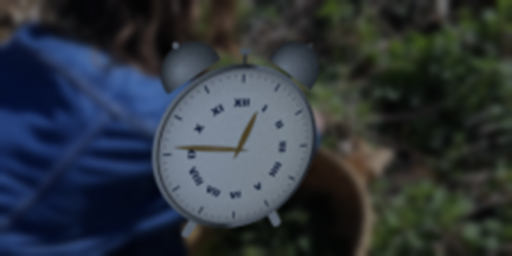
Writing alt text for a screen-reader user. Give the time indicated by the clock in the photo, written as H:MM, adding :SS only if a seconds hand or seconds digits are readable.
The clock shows 12:46
